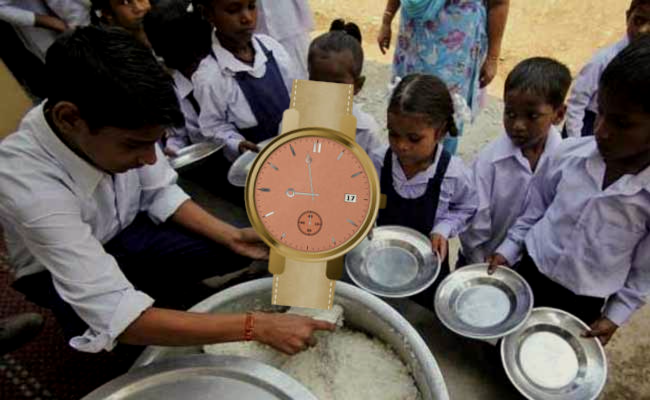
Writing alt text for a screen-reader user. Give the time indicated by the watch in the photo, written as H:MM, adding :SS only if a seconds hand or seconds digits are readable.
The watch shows 8:58
